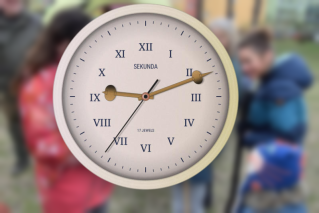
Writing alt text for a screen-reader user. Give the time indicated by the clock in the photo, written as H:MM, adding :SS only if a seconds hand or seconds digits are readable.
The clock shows 9:11:36
